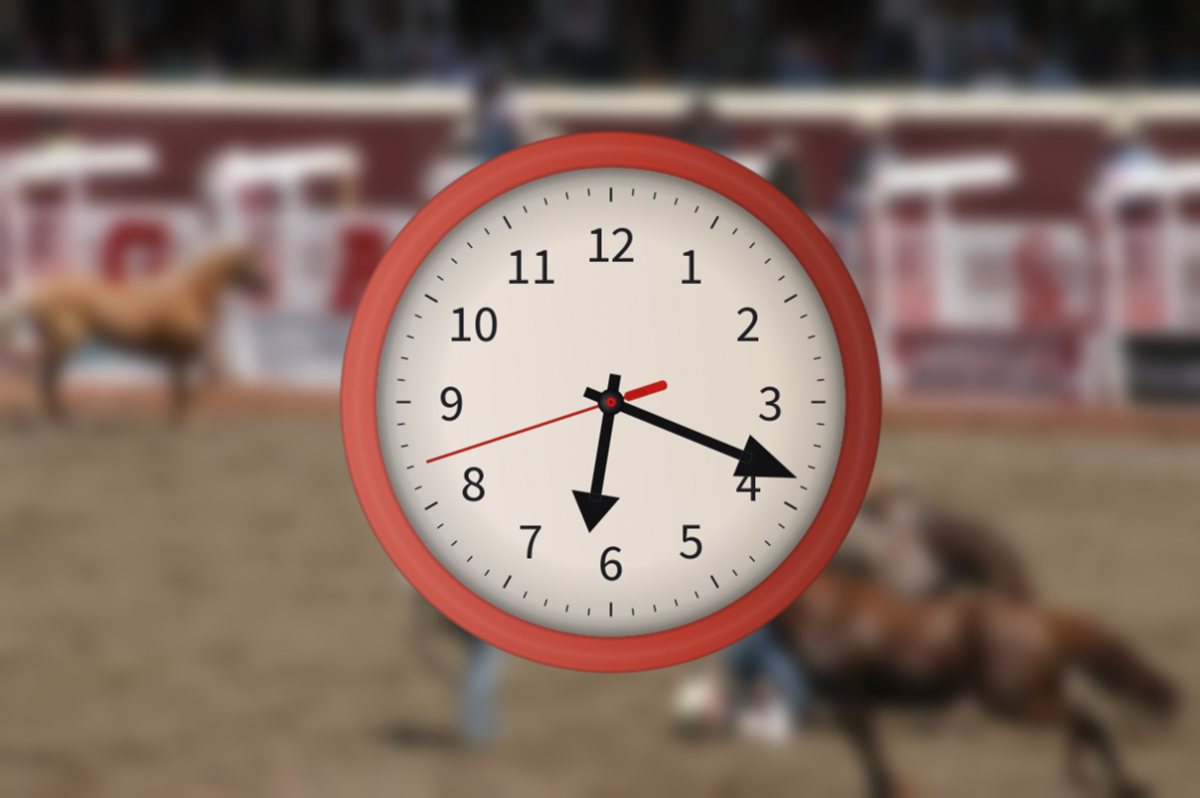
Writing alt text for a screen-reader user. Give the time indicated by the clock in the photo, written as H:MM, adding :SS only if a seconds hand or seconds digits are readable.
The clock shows 6:18:42
